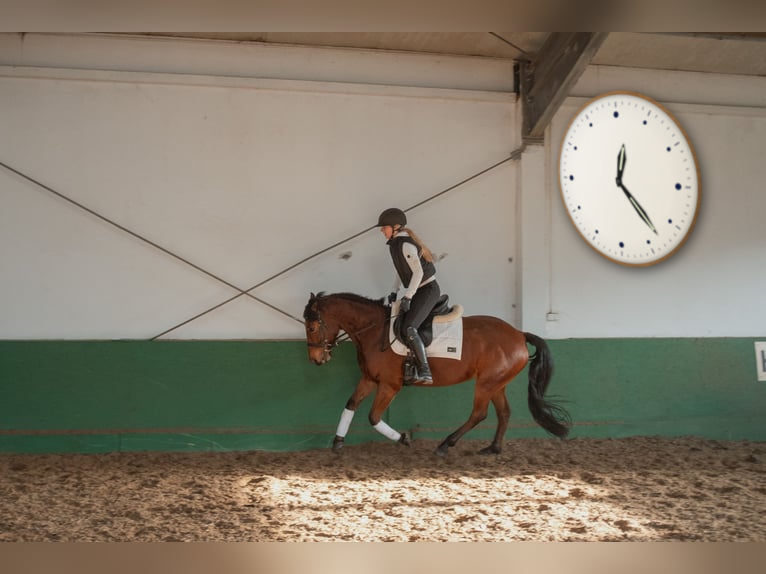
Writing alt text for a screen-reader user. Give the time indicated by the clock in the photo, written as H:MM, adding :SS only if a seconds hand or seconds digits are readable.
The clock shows 12:23
